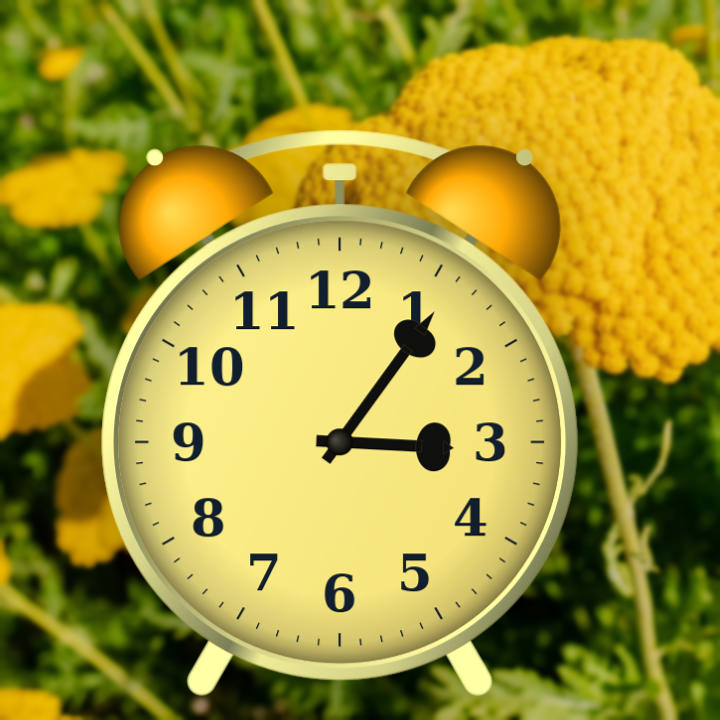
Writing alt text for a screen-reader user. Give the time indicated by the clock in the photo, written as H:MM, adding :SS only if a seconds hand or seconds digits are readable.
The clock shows 3:06
